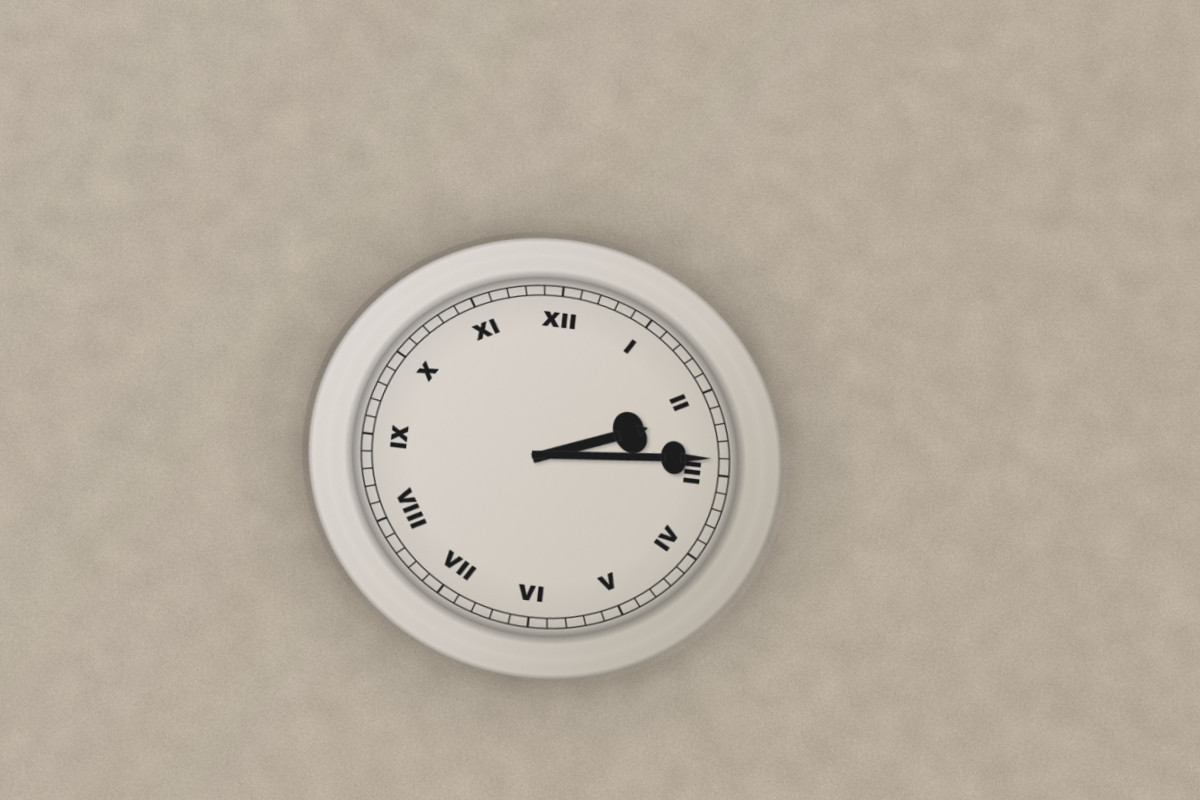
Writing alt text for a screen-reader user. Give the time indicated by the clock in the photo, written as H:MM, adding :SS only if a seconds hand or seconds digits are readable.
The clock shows 2:14
